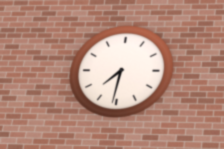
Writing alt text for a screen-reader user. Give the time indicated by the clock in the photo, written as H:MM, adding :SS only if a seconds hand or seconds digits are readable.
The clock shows 7:31
